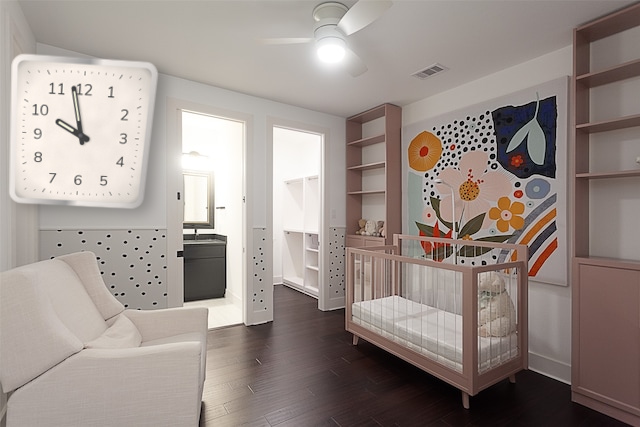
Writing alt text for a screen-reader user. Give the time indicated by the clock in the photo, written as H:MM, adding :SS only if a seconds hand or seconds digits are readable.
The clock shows 9:58
